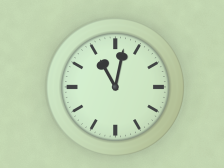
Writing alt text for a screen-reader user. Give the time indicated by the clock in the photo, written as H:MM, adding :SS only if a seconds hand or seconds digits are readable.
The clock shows 11:02
